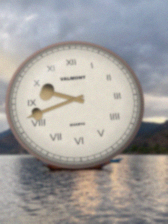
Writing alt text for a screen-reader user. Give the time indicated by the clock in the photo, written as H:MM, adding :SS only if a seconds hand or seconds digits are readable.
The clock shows 9:42
